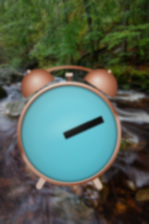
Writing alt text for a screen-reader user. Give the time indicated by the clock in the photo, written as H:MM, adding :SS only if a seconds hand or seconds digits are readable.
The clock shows 2:11
